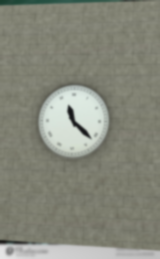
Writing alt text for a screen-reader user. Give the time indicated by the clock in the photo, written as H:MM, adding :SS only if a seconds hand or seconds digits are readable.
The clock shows 11:22
